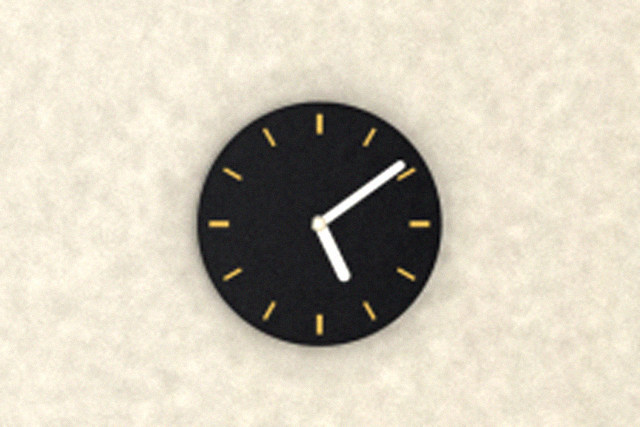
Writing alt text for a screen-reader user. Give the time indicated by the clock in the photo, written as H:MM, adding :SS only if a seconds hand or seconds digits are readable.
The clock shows 5:09
